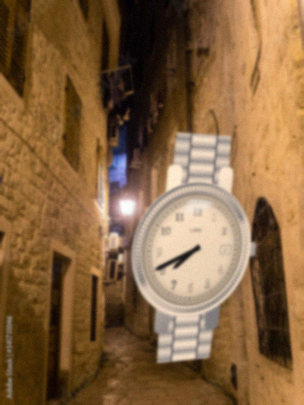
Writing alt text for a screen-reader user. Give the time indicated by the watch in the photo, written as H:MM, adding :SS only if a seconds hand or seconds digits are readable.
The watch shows 7:41
